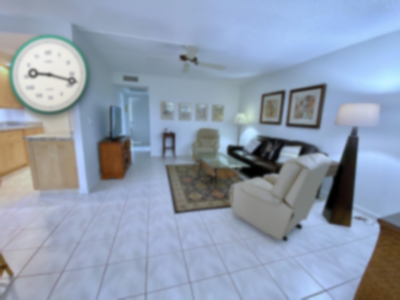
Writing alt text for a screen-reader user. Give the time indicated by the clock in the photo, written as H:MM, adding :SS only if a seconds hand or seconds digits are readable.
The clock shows 9:18
